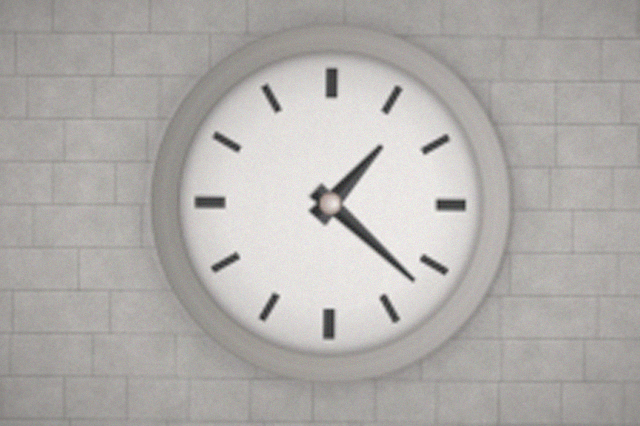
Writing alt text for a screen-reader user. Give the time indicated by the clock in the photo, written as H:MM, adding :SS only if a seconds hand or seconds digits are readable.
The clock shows 1:22
